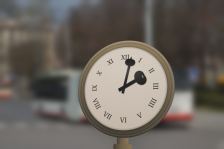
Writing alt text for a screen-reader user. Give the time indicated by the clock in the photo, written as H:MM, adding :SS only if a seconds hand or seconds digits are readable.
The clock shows 2:02
